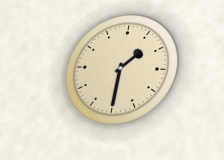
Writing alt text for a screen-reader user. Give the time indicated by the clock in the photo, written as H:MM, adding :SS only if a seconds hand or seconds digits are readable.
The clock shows 1:30
